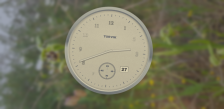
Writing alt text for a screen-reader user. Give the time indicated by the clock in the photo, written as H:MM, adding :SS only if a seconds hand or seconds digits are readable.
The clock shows 2:41
